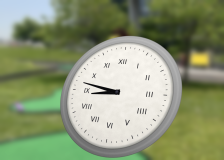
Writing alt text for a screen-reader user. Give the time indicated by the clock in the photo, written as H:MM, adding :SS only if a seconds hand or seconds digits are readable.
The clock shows 8:47
